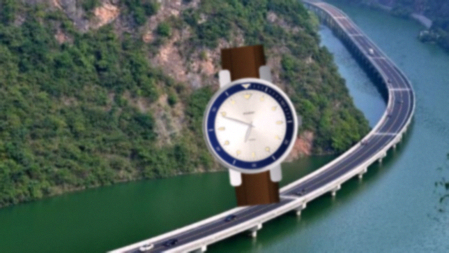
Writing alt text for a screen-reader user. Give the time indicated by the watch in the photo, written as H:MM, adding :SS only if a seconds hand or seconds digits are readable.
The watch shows 6:49
